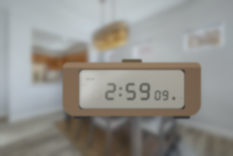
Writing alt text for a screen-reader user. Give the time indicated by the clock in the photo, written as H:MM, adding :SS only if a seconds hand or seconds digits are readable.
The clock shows 2:59
